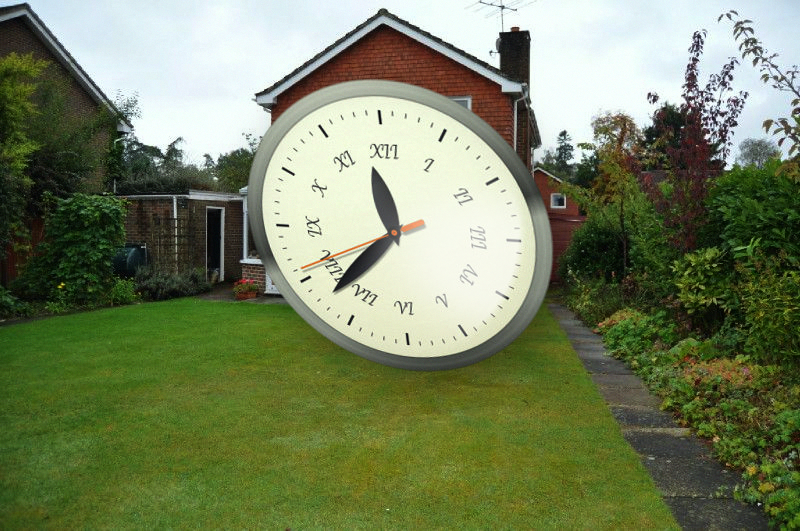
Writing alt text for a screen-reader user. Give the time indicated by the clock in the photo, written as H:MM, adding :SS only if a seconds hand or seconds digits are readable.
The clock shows 11:37:41
